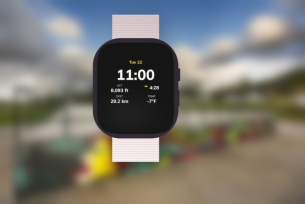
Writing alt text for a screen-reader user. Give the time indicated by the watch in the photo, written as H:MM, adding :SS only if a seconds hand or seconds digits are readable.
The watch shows 11:00
